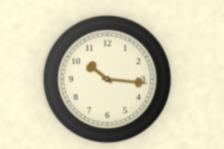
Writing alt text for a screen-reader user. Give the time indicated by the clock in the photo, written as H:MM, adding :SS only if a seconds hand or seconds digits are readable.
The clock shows 10:16
